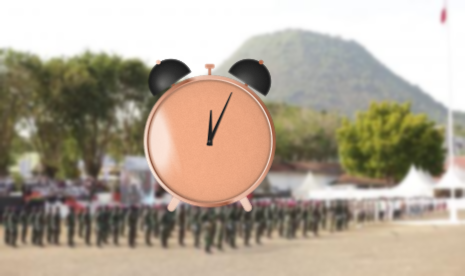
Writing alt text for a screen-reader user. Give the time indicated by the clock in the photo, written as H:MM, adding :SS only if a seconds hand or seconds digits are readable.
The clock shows 12:04
